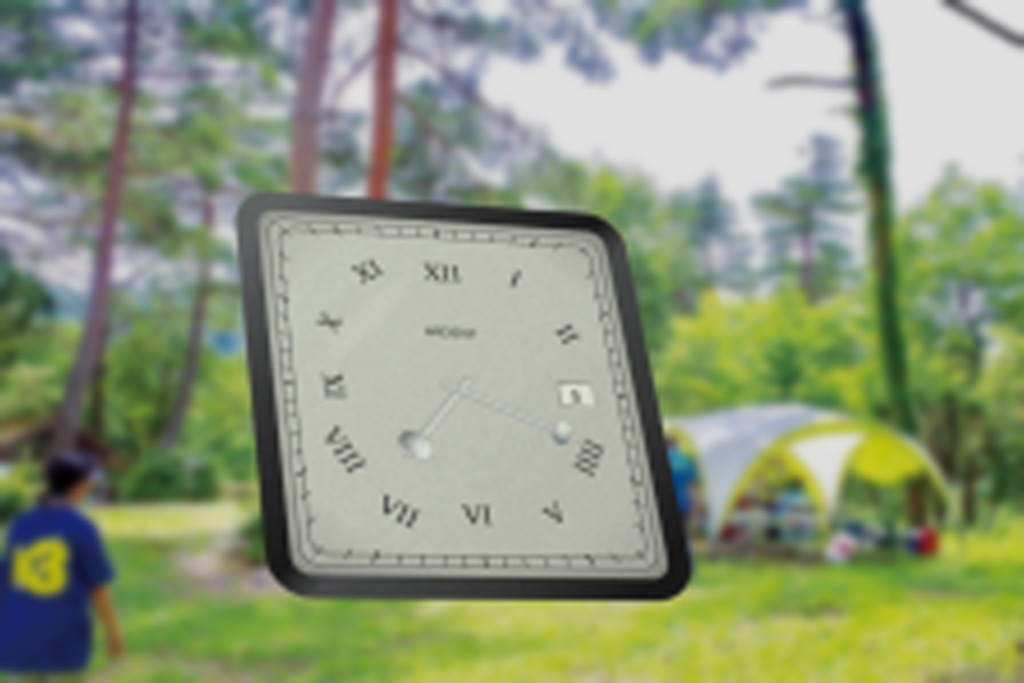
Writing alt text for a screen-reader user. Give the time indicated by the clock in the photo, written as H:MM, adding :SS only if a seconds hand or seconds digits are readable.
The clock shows 7:19
